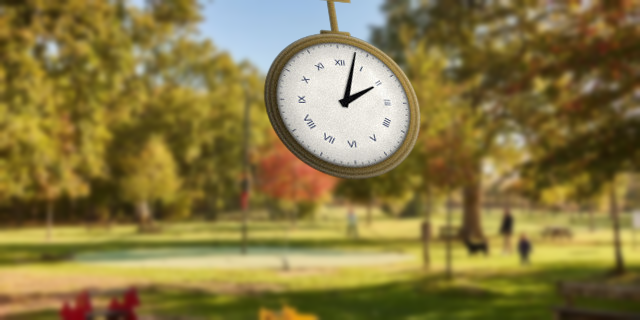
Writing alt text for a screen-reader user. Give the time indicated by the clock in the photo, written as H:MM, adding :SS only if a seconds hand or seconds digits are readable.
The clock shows 2:03
